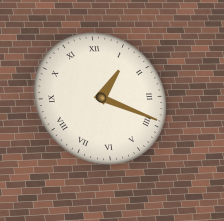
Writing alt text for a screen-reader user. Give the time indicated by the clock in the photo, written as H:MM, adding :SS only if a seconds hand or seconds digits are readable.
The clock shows 1:19
